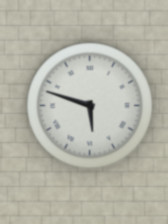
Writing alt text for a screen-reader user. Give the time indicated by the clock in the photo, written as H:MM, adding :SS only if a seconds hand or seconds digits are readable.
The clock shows 5:48
